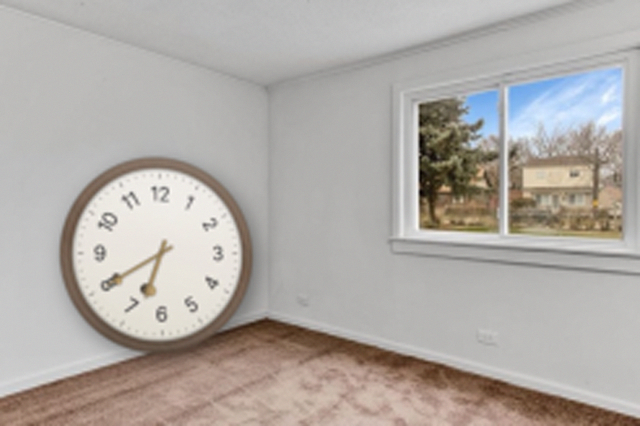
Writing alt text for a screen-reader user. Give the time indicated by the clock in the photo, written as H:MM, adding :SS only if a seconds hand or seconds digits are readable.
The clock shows 6:40
